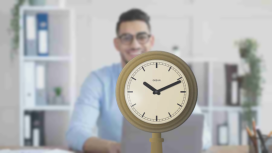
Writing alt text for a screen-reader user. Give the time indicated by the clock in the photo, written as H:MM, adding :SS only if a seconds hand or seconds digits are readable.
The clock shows 10:11
